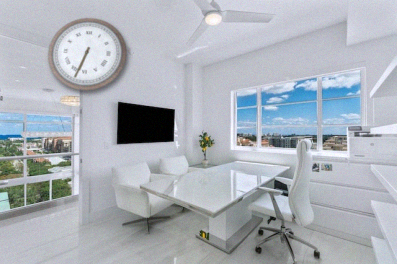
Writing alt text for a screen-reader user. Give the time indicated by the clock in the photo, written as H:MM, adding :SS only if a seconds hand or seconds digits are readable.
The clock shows 6:33
